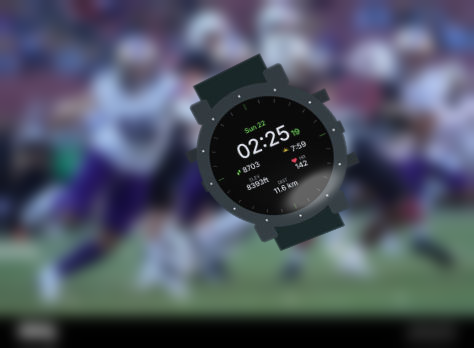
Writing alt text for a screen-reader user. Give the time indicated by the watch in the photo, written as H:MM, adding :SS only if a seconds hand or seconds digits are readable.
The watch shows 2:25:19
